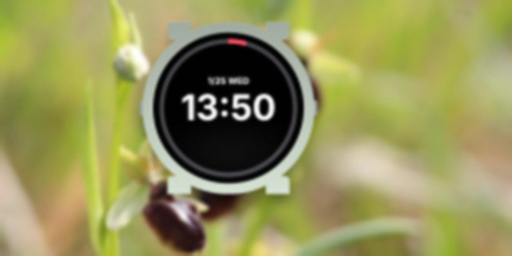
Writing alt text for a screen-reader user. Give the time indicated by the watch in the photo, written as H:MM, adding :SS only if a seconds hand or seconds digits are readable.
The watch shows 13:50
